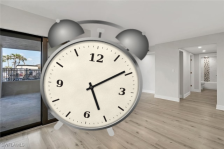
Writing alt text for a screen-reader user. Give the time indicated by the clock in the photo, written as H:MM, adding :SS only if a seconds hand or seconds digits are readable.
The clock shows 5:09
